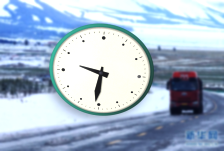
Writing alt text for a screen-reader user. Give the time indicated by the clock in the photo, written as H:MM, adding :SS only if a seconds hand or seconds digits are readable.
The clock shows 9:31
